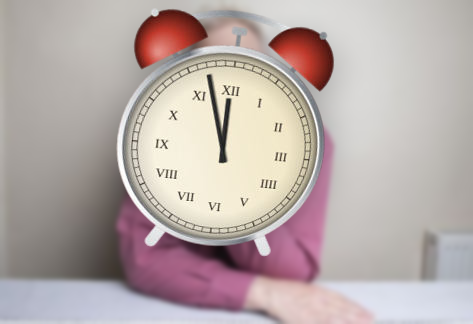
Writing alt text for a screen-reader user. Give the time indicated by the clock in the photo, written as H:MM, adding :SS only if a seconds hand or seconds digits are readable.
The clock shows 11:57
